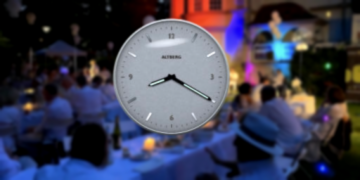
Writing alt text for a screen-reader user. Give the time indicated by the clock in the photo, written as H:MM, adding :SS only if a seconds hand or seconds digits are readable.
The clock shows 8:20
